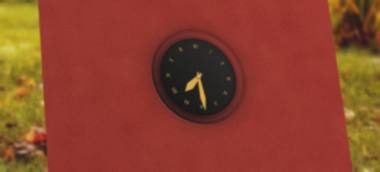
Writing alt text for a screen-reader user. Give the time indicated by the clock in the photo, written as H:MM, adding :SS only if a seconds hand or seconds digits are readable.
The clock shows 7:29
